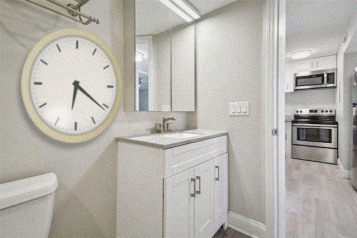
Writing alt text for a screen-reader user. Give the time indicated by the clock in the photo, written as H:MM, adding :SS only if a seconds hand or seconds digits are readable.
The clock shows 6:21
